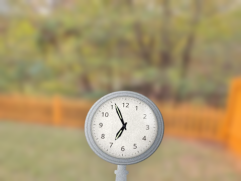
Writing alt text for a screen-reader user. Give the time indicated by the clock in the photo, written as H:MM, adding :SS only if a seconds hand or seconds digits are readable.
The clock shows 6:56
